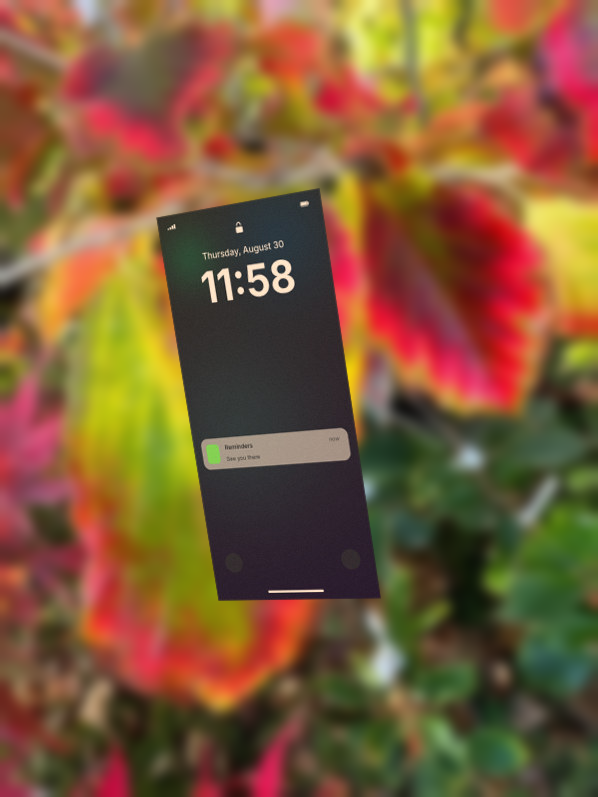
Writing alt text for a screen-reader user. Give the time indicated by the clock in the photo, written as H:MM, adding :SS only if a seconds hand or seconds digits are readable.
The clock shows 11:58
